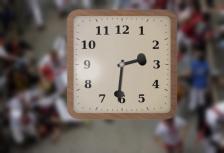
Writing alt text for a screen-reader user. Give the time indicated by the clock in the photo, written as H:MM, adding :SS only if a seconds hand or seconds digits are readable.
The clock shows 2:31
